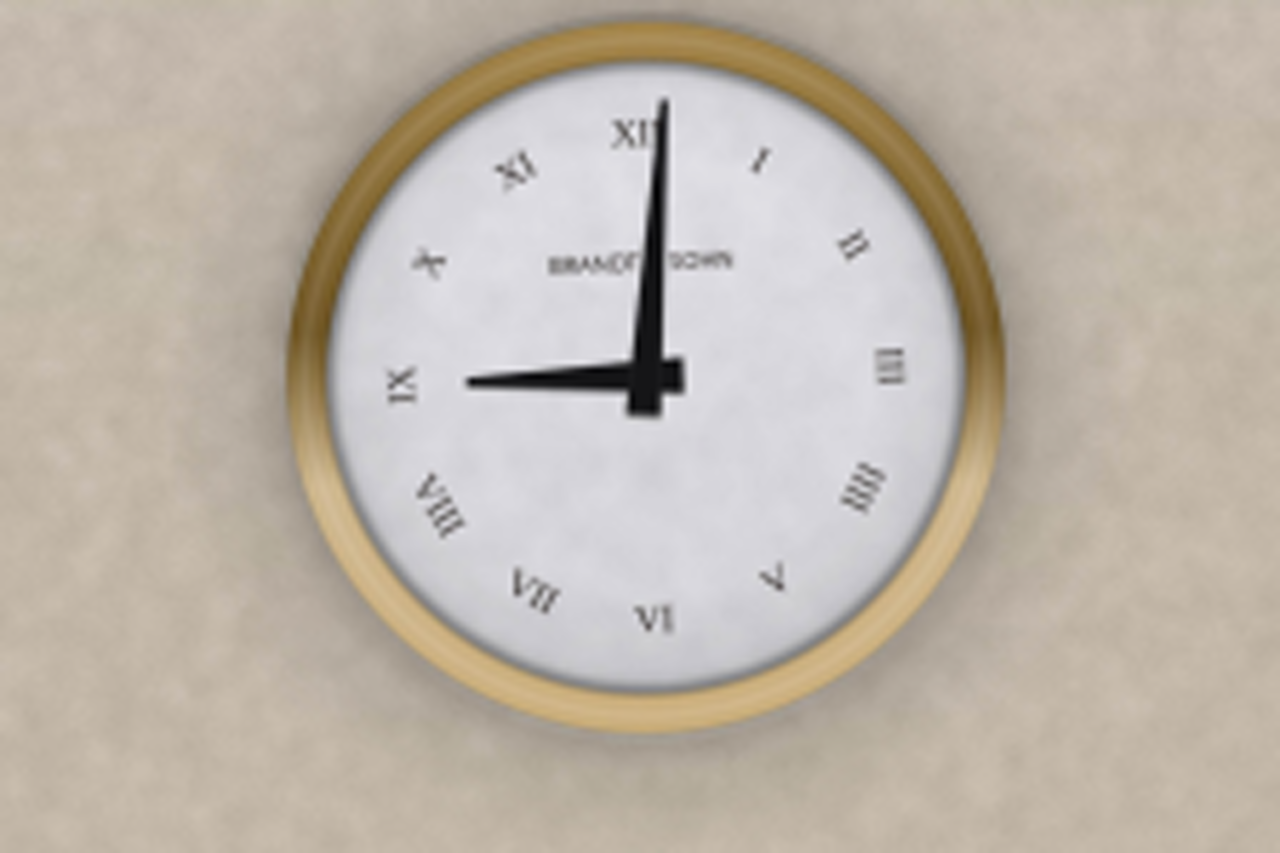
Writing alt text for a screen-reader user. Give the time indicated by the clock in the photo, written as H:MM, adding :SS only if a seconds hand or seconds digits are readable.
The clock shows 9:01
